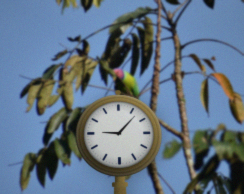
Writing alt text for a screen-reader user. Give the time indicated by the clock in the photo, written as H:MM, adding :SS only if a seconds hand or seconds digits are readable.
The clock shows 9:07
